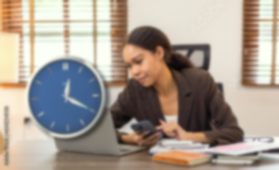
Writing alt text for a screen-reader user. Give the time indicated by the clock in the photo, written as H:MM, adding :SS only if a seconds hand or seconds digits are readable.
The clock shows 12:20
